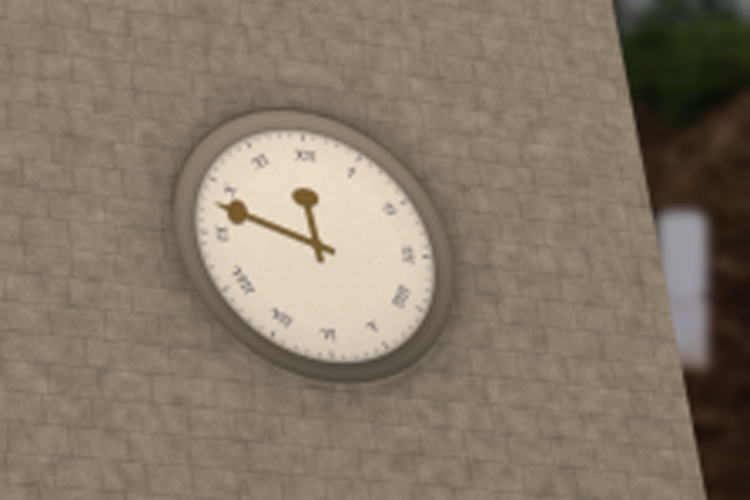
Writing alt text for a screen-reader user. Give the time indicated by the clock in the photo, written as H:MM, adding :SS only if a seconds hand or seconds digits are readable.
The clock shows 11:48
